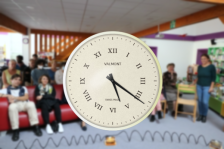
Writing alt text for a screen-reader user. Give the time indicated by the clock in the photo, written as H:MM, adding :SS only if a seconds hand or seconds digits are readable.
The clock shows 5:21
